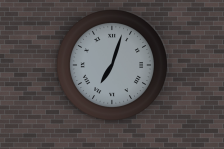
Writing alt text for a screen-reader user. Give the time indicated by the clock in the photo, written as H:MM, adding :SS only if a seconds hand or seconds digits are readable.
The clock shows 7:03
